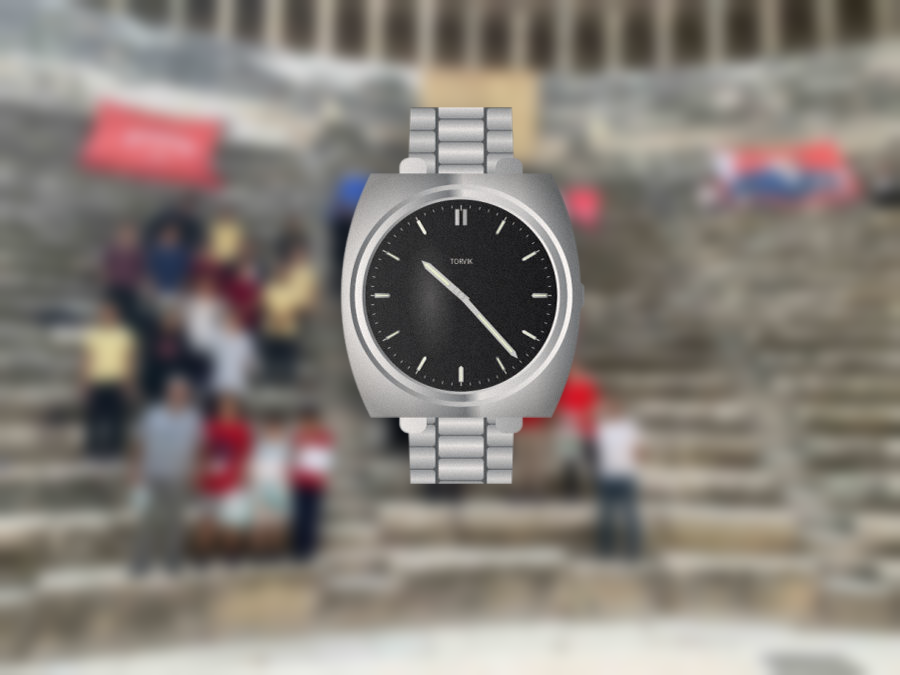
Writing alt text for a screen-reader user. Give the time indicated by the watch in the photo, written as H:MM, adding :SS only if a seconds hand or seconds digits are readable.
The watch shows 10:23
